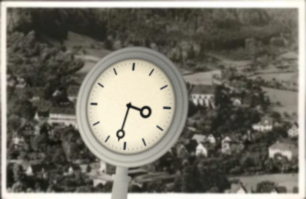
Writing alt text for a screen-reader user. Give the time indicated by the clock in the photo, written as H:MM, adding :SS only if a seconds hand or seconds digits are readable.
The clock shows 3:32
